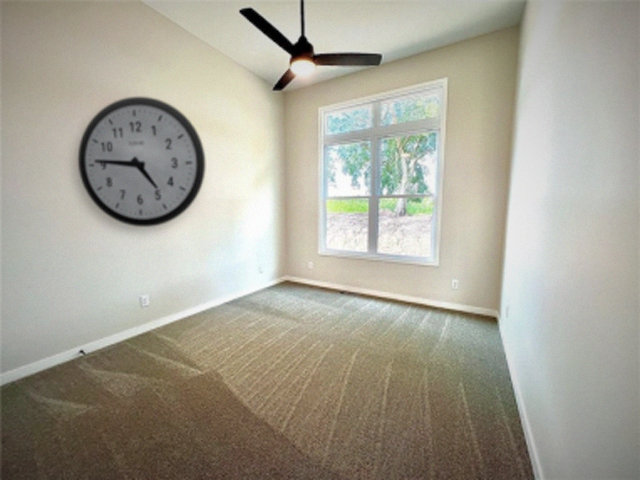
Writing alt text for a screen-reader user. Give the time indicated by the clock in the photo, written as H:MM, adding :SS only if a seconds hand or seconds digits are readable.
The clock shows 4:46
